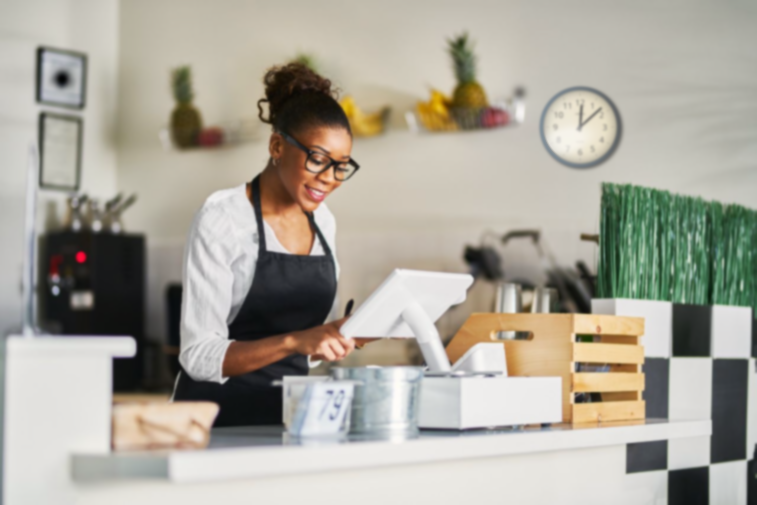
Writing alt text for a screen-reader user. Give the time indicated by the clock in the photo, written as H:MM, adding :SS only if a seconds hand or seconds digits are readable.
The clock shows 12:08
